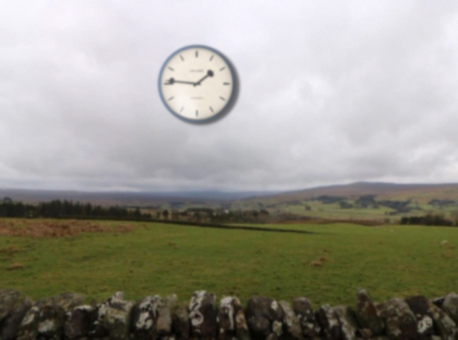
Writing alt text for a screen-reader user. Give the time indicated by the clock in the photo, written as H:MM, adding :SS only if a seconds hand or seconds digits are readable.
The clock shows 1:46
